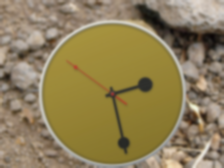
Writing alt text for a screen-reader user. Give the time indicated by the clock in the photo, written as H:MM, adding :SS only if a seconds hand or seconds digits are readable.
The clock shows 2:27:51
